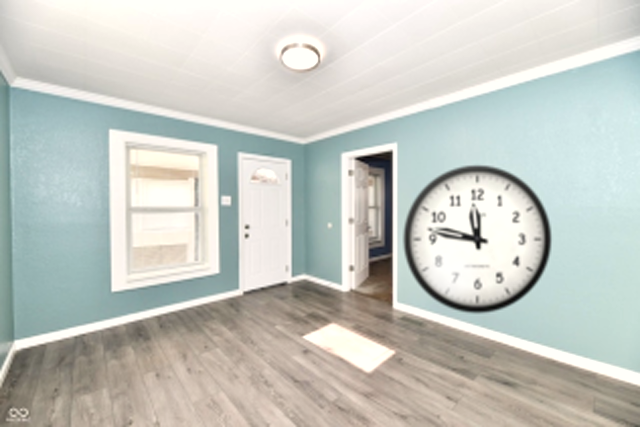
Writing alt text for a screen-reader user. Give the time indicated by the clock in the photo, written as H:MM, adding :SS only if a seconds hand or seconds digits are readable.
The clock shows 11:47
